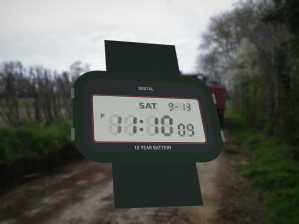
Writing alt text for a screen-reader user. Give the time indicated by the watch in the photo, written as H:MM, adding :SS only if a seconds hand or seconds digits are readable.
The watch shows 11:10:09
